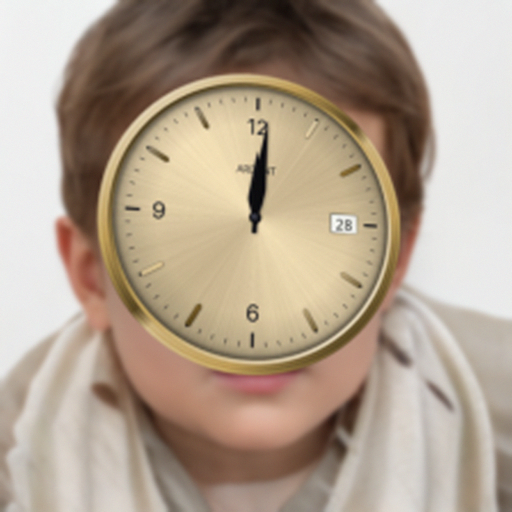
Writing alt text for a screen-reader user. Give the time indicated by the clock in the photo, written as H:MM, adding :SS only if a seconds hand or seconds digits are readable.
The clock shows 12:01
